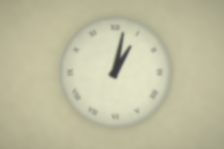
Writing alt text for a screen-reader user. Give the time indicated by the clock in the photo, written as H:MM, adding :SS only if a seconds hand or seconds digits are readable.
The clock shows 1:02
